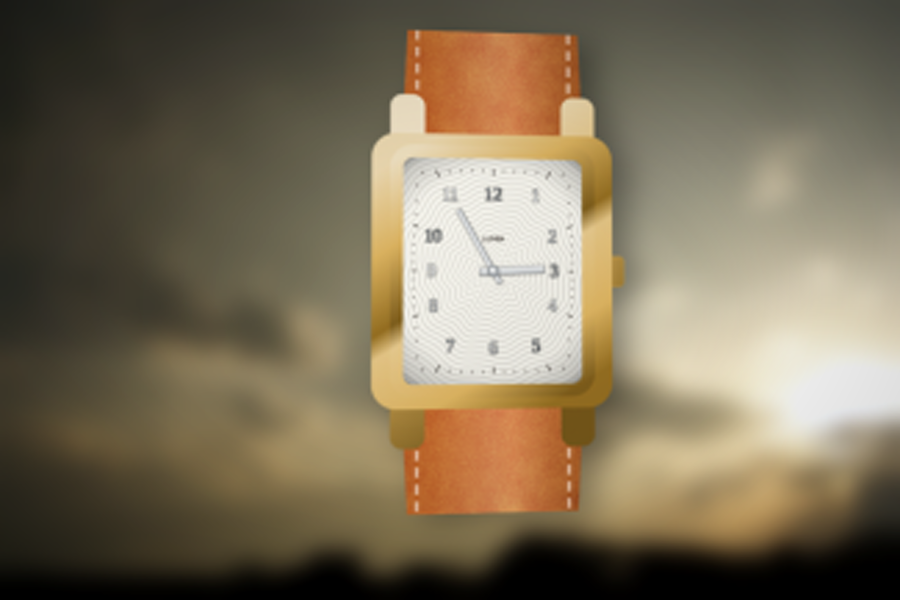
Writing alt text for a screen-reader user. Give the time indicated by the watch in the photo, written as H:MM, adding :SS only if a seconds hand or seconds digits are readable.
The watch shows 2:55
